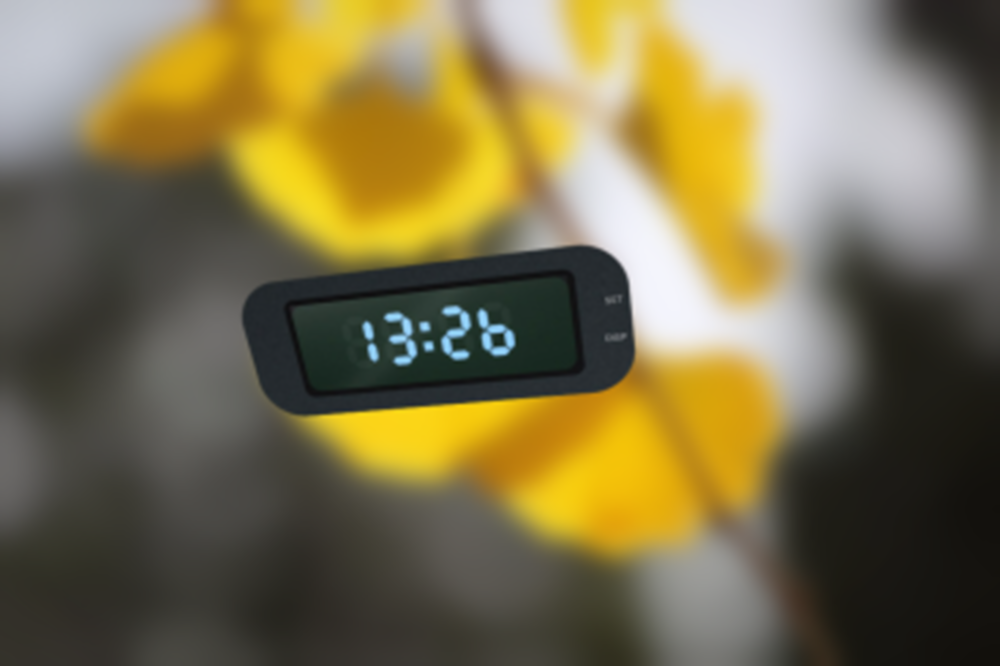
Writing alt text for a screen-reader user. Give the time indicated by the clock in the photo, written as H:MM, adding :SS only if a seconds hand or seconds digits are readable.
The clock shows 13:26
